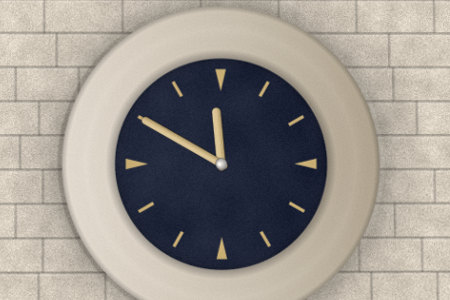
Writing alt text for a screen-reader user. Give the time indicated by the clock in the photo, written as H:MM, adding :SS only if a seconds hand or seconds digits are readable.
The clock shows 11:50
